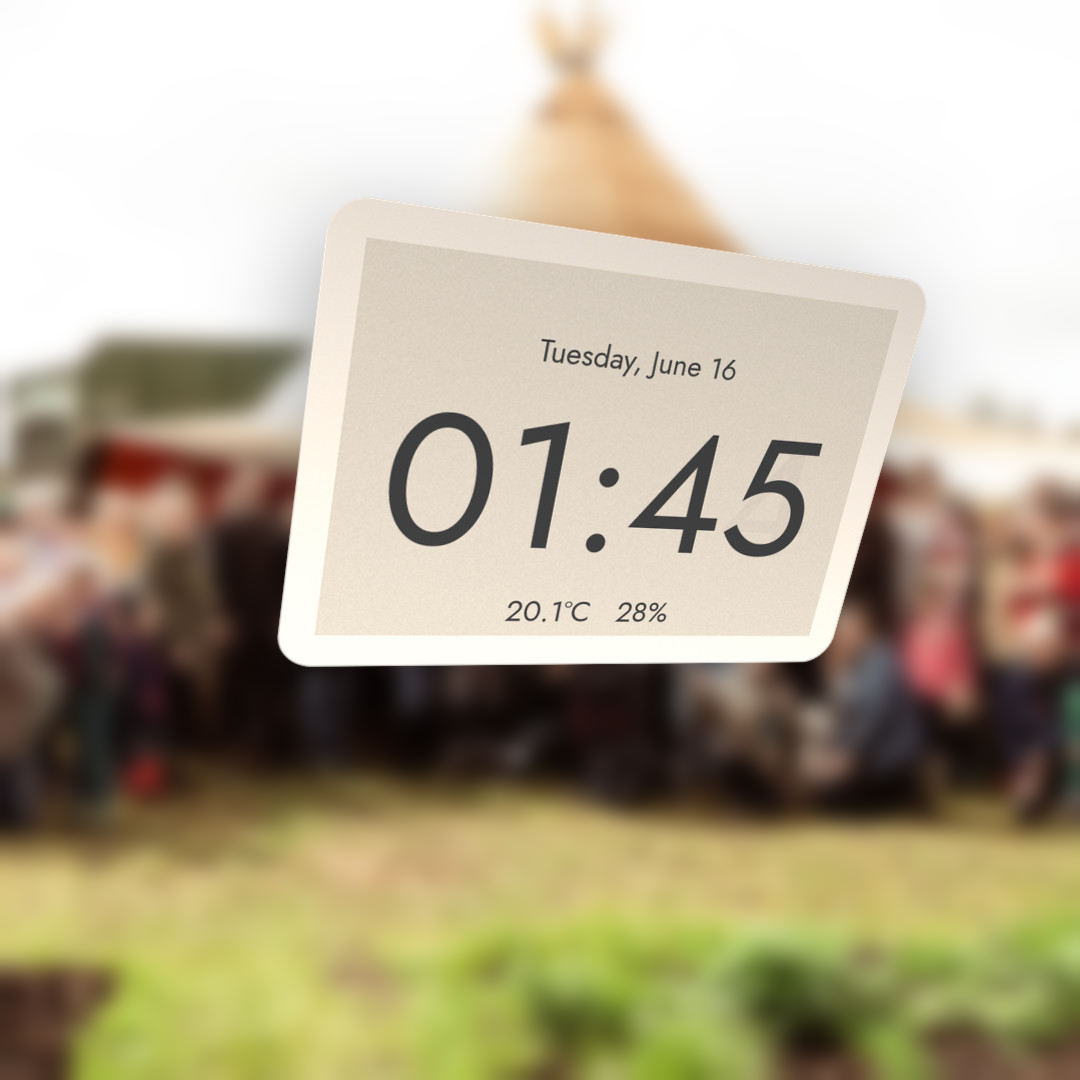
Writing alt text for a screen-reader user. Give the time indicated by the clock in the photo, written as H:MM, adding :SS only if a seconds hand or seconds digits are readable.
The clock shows 1:45
